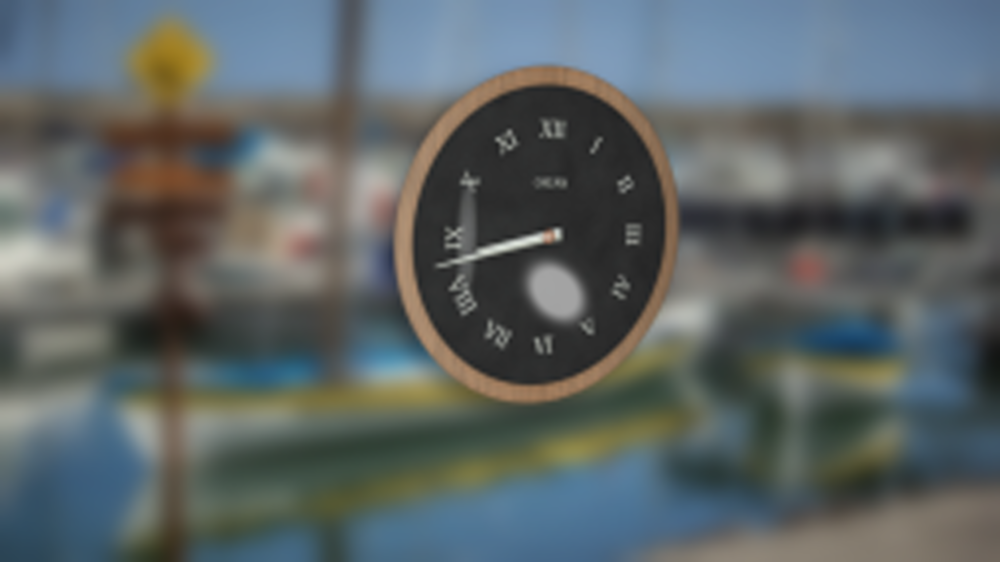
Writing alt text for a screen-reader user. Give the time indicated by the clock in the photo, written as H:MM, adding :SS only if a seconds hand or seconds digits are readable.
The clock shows 8:43
